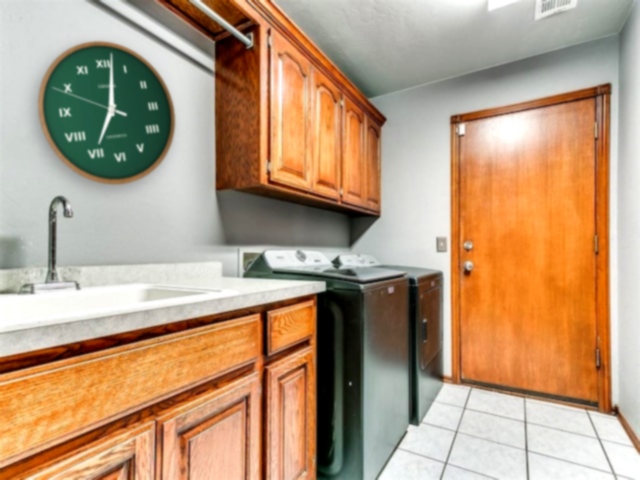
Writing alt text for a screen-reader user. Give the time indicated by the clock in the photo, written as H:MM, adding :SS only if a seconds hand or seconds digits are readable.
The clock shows 7:01:49
